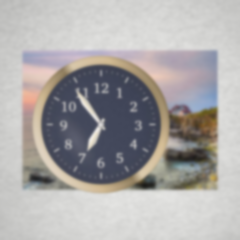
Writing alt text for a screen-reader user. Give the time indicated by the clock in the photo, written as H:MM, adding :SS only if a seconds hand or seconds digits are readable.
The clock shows 6:54
